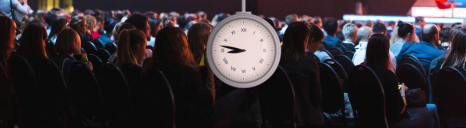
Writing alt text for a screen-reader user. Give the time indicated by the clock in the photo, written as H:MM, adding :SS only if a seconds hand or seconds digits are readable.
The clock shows 8:47
